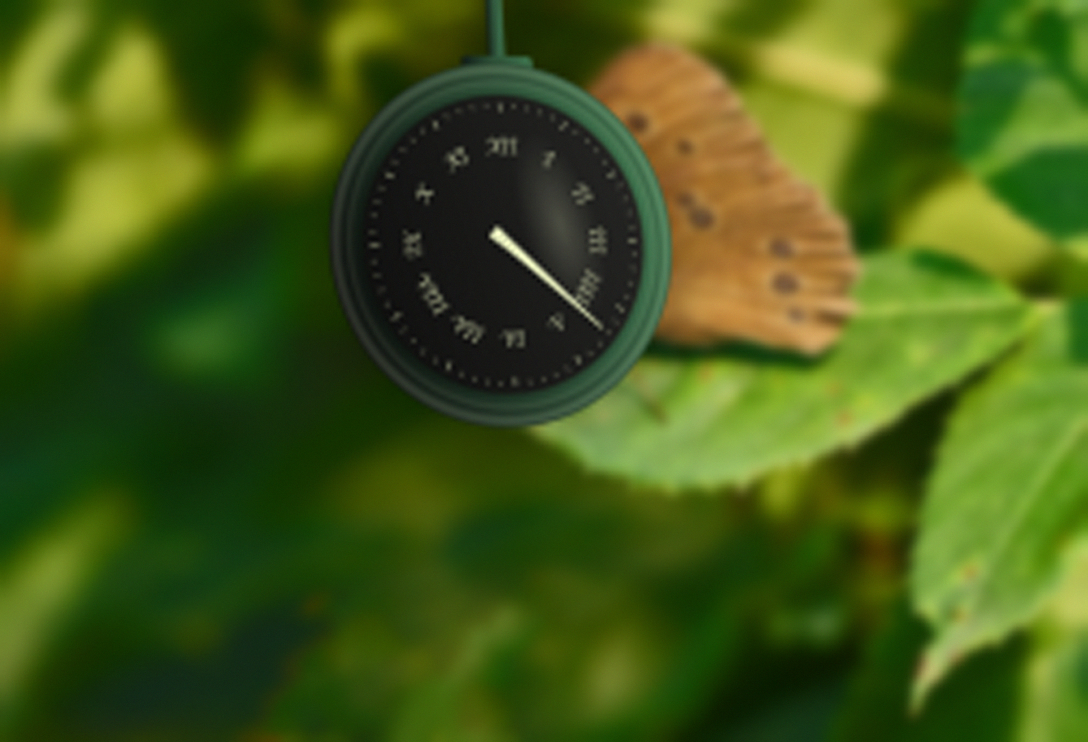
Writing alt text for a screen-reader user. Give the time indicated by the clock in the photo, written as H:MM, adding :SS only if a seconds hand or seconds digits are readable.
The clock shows 4:22
